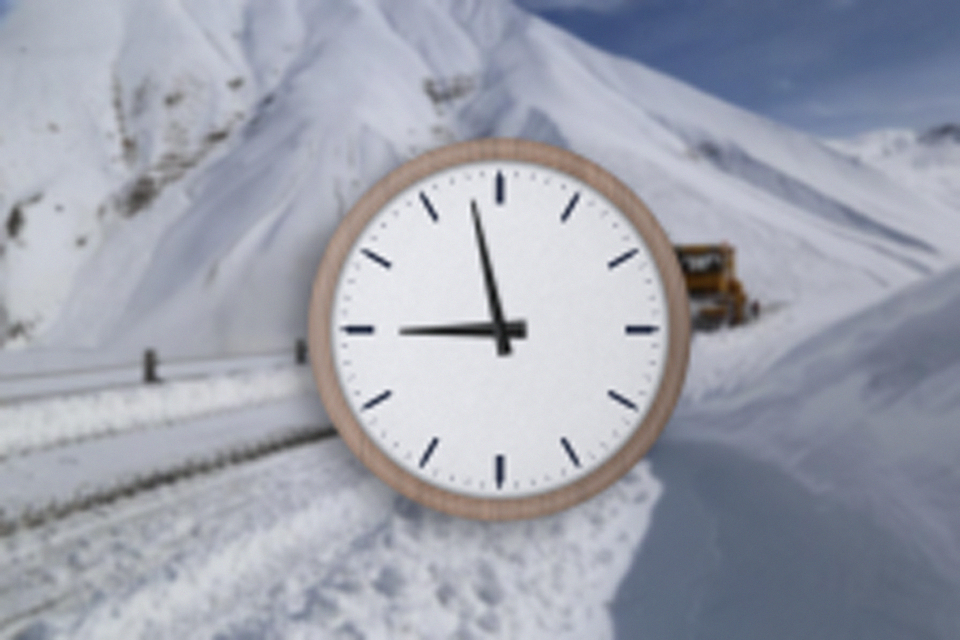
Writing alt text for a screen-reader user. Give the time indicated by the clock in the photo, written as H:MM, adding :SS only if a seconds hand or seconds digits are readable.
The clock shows 8:58
